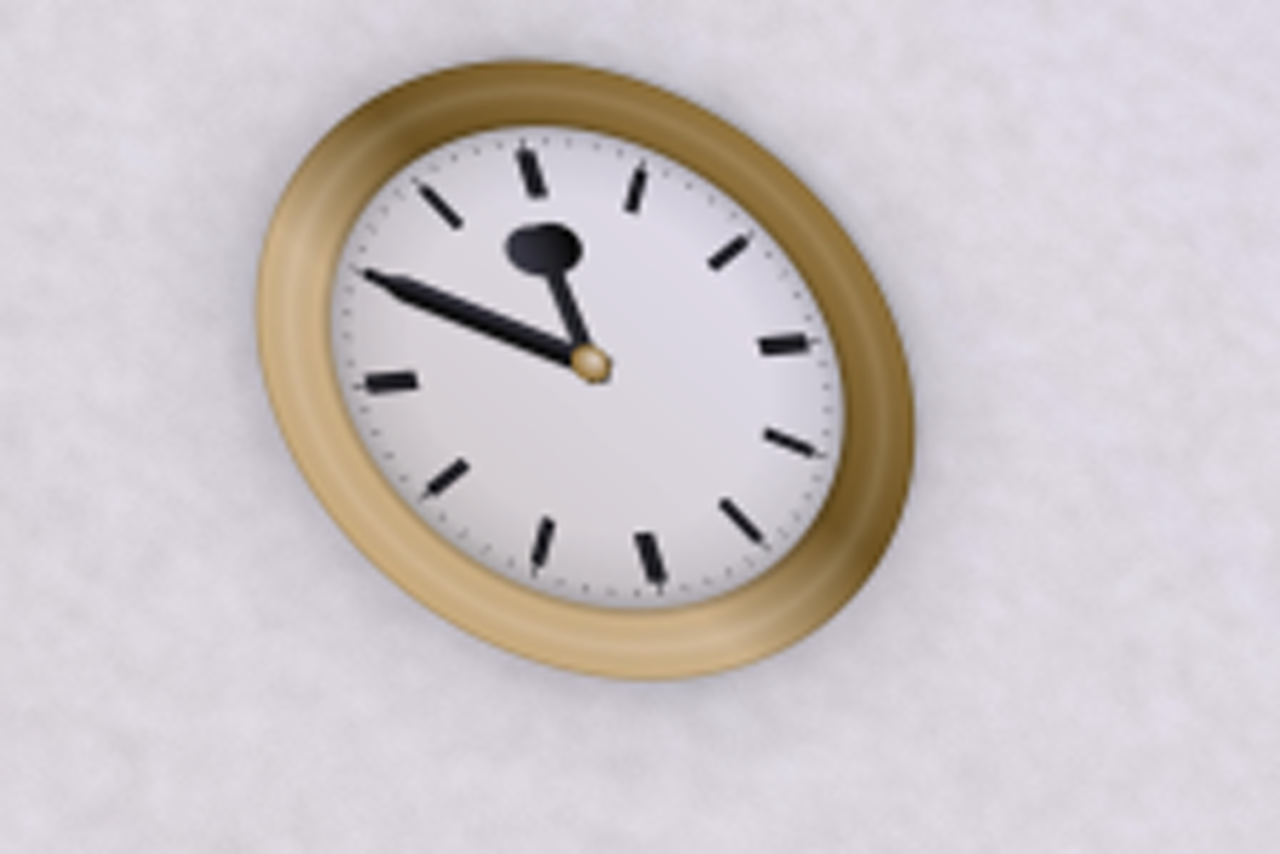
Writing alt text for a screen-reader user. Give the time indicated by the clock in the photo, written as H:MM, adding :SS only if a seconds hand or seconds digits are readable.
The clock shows 11:50
